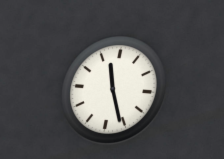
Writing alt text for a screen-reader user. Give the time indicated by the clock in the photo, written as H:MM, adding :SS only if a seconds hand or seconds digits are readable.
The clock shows 11:26
